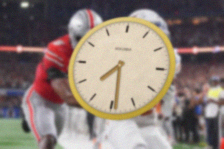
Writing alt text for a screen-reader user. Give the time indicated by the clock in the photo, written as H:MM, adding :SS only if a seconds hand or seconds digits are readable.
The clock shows 7:29
